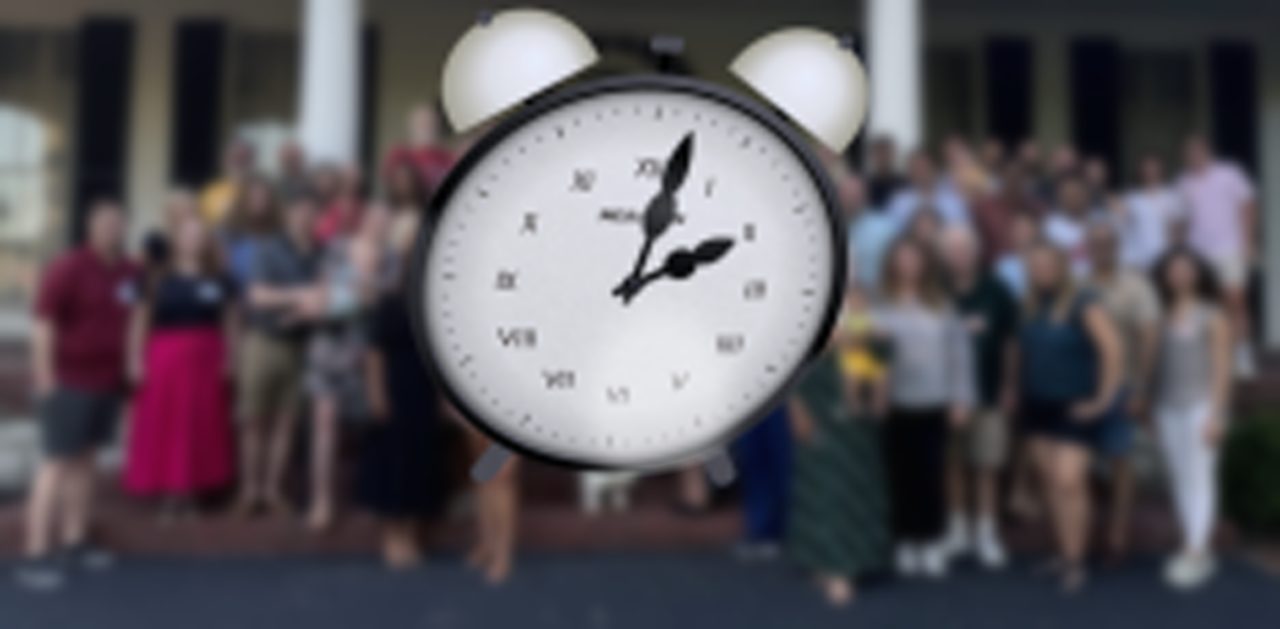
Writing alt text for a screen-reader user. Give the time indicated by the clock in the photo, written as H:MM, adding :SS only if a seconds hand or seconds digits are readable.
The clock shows 2:02
